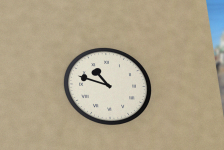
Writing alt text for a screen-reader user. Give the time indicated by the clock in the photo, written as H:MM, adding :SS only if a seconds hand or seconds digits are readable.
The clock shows 10:48
